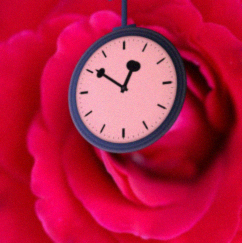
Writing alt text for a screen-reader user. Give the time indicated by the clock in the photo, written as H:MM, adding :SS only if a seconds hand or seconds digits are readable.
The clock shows 12:51
